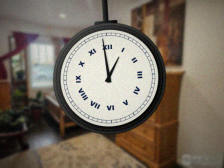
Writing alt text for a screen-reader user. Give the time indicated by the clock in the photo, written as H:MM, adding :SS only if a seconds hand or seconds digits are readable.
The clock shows 12:59
